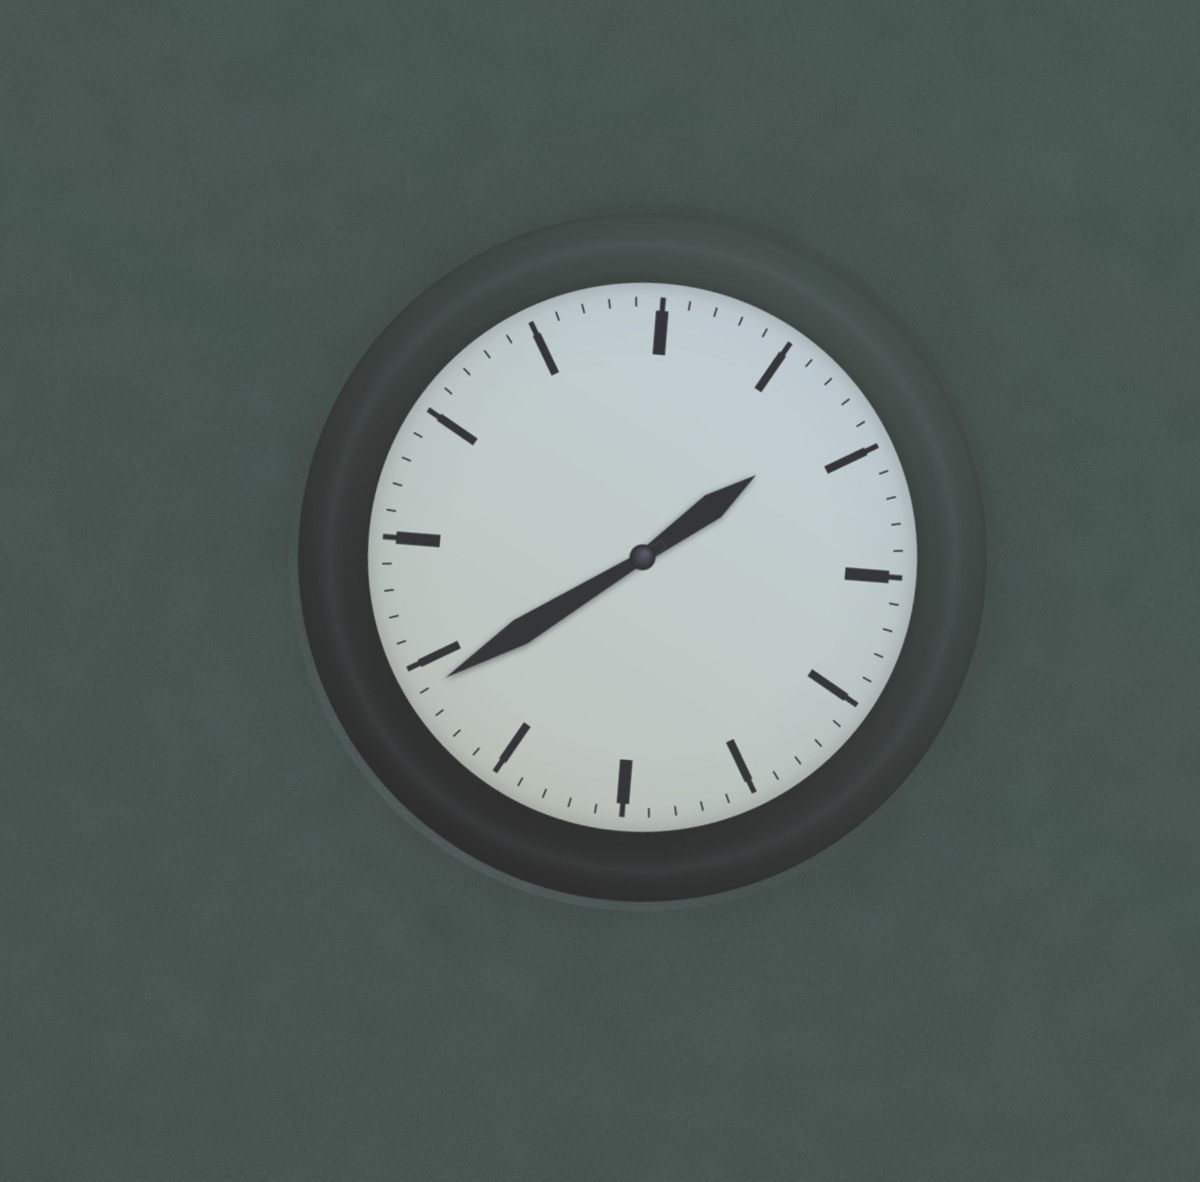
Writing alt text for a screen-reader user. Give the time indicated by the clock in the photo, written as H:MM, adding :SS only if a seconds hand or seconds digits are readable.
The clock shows 1:39
